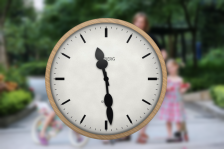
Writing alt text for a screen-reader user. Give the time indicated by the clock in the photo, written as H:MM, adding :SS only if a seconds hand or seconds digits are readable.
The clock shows 11:29
